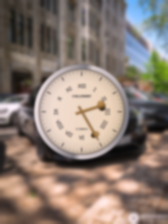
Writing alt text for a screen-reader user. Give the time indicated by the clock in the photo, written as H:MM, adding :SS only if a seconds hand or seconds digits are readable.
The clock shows 2:25
